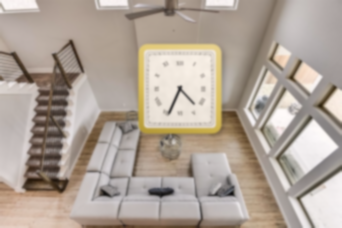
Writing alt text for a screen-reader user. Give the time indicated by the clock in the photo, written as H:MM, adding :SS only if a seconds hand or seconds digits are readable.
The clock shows 4:34
